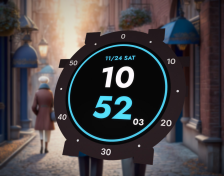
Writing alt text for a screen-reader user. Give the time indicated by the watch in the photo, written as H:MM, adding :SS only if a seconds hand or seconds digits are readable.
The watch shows 10:52:03
